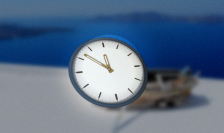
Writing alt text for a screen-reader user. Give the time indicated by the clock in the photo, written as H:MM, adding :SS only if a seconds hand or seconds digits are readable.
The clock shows 11:52
